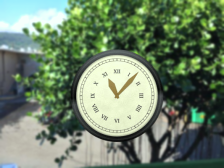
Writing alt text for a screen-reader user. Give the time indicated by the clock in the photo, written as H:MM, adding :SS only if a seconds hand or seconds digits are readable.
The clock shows 11:07
